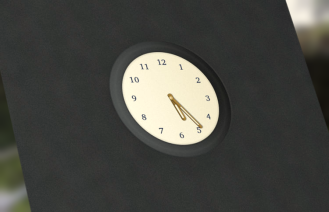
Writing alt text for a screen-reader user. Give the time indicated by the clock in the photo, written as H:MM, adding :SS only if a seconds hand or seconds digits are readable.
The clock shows 5:24
